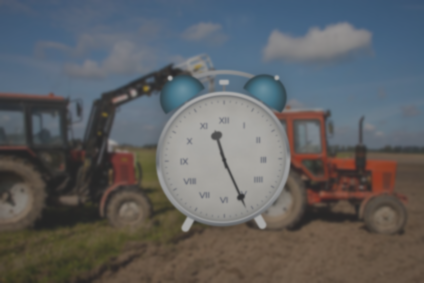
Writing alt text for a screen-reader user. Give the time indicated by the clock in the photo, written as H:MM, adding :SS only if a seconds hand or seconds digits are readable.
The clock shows 11:26
